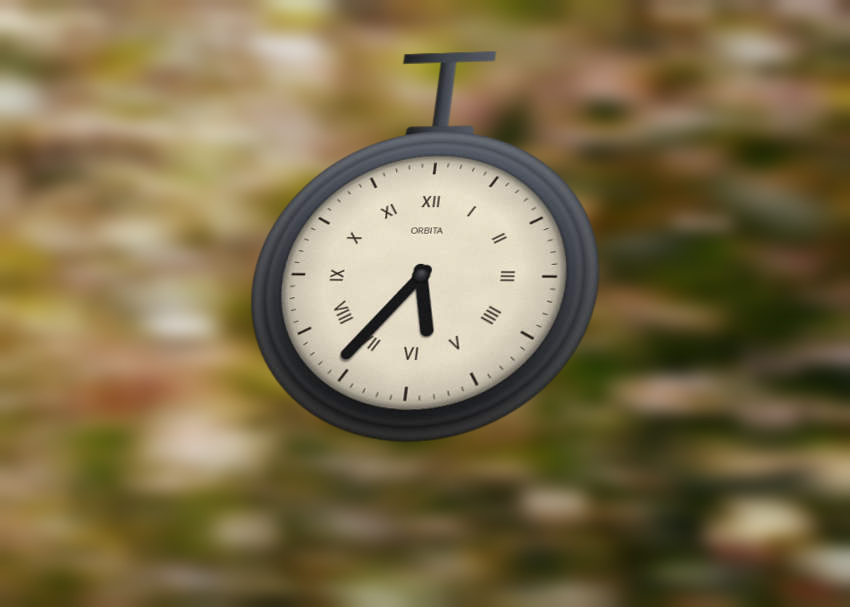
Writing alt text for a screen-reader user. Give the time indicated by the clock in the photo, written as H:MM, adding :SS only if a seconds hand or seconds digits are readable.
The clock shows 5:36
